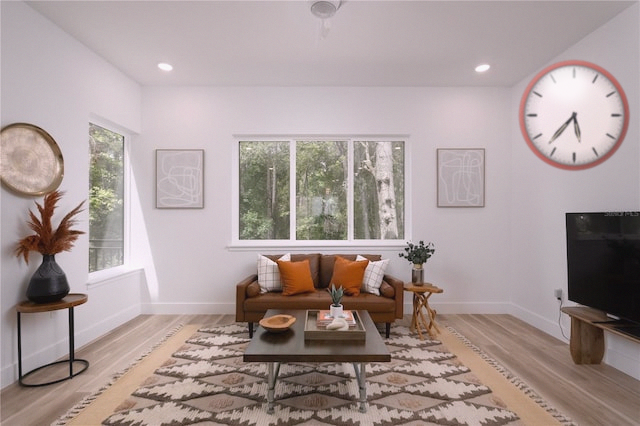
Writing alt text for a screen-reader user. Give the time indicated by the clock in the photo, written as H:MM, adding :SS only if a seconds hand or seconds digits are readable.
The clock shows 5:37
